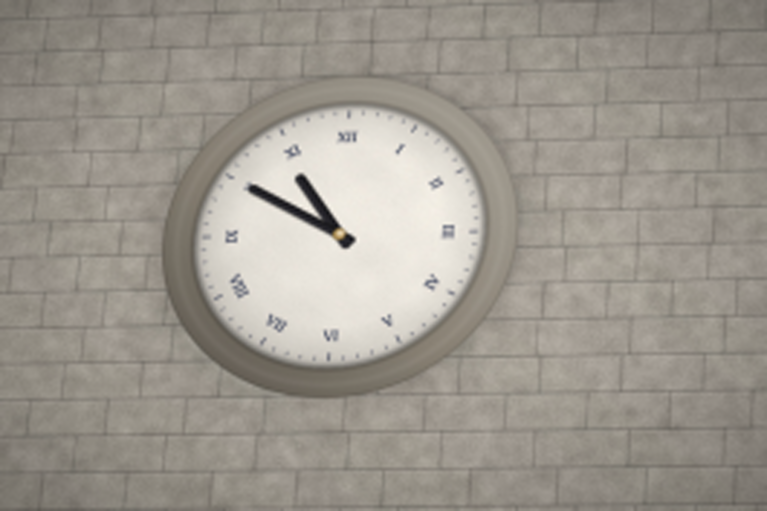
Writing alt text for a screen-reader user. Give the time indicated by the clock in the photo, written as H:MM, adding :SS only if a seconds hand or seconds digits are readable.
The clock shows 10:50
